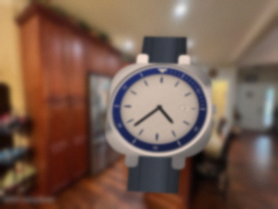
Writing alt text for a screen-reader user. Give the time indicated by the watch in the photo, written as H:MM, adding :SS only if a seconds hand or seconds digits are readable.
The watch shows 4:38
